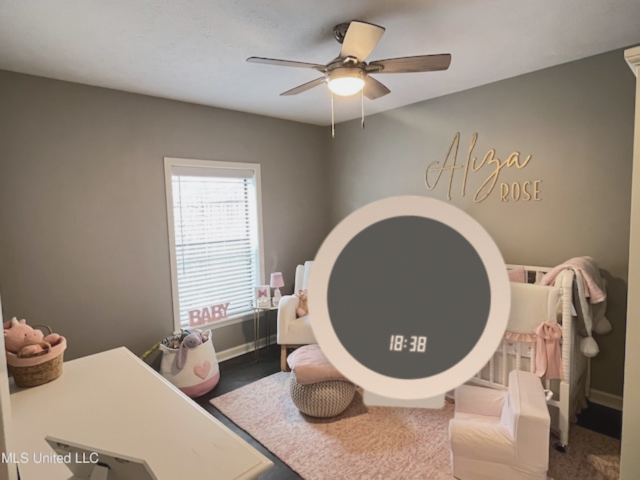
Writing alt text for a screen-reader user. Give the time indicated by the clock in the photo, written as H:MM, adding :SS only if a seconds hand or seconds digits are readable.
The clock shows 18:38
